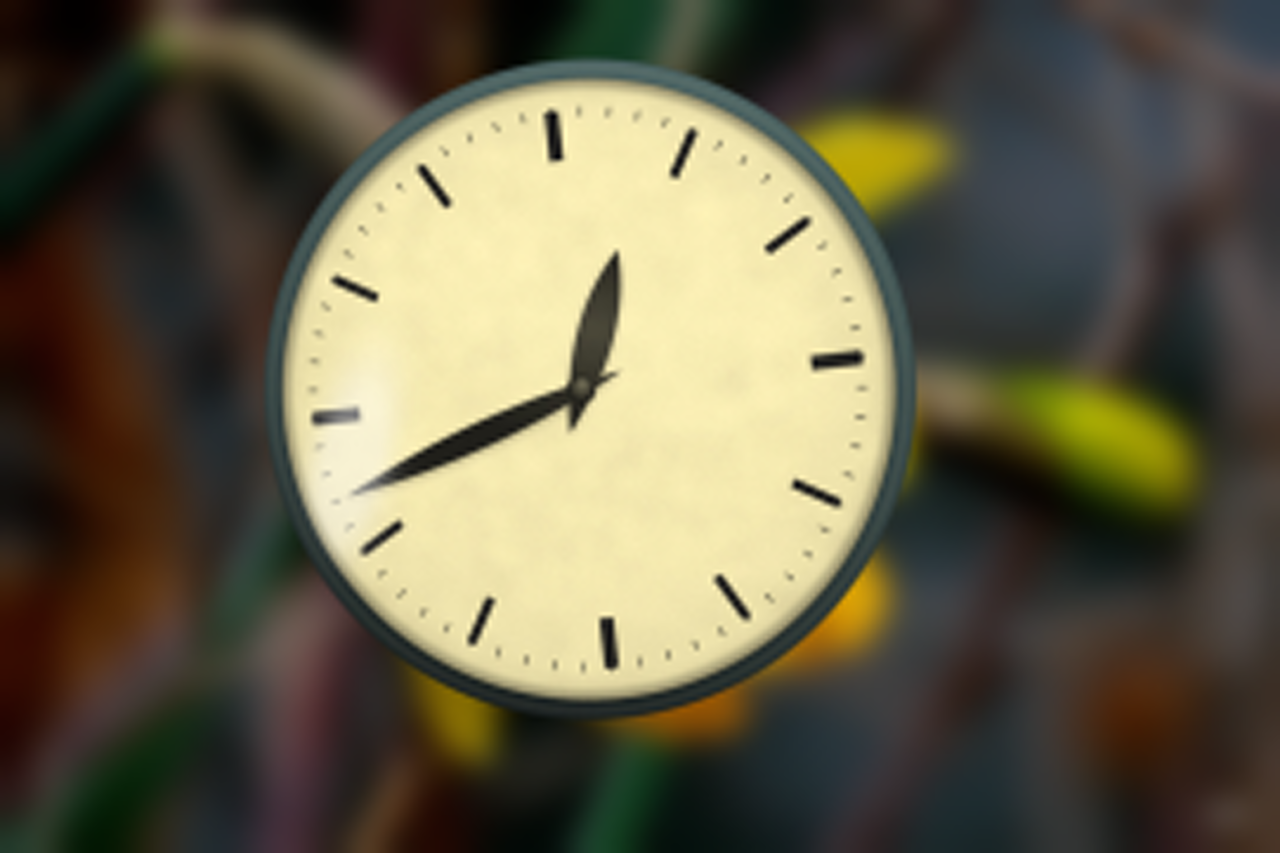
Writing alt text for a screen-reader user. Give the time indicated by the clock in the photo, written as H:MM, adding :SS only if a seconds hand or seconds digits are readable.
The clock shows 12:42
